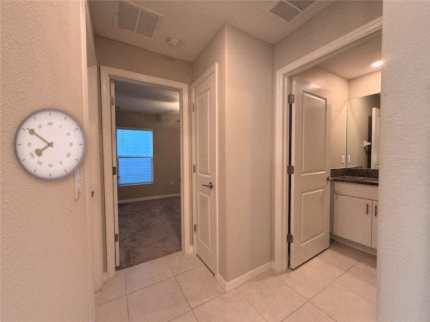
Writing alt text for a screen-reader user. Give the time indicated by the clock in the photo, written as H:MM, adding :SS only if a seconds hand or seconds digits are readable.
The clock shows 7:51
